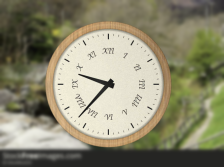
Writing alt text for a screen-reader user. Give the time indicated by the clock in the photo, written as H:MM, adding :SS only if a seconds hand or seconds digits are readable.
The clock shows 9:37
